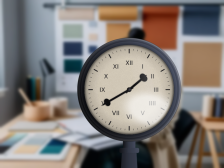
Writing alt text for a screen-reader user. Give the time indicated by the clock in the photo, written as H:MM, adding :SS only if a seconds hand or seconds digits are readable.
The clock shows 1:40
